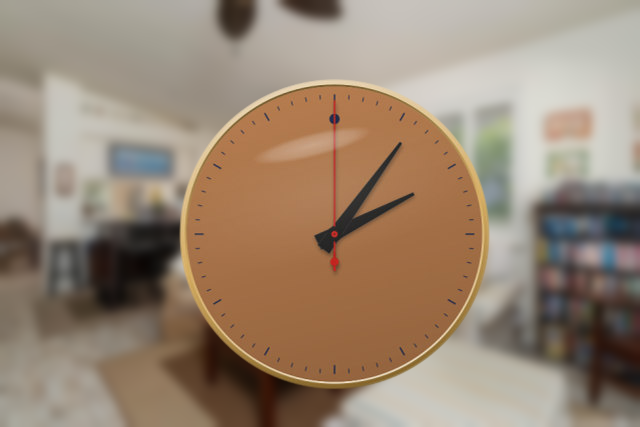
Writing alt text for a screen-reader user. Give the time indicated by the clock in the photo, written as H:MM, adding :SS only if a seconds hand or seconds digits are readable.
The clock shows 2:06:00
